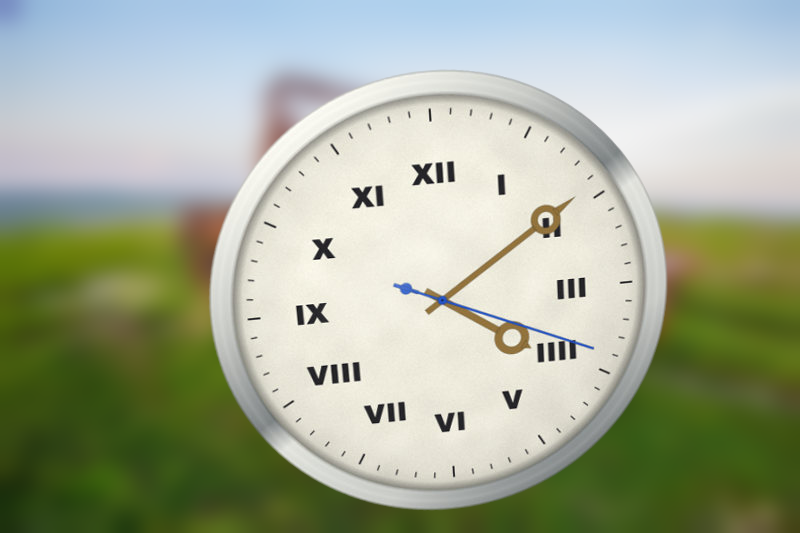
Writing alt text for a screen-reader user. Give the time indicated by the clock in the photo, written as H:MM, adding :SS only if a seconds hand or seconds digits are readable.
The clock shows 4:09:19
